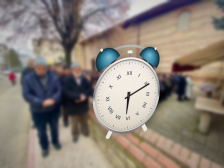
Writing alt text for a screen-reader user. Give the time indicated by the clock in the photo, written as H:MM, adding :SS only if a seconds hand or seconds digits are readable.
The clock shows 6:11
